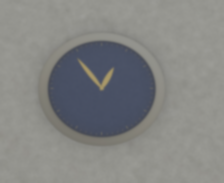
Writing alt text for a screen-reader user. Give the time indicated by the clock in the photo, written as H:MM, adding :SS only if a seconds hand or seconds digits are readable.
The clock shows 12:54
